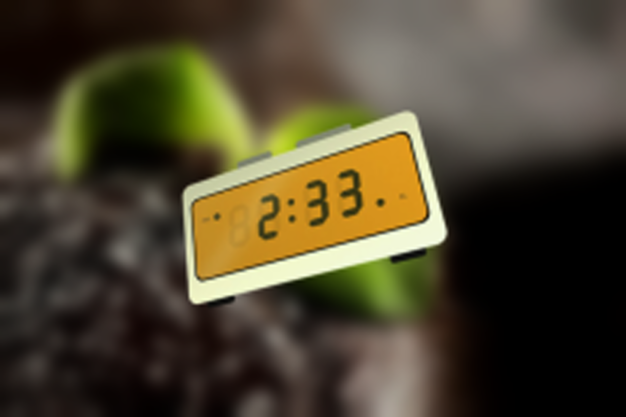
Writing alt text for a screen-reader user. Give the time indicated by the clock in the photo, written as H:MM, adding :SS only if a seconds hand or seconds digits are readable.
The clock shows 2:33
